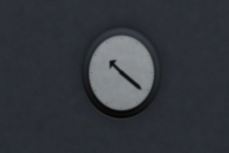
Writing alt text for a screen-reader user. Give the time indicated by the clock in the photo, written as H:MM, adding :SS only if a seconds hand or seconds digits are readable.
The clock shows 10:21
